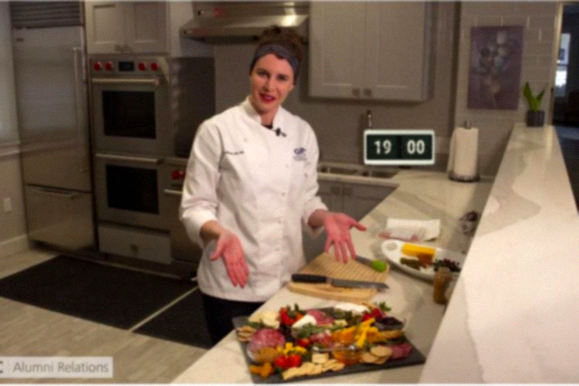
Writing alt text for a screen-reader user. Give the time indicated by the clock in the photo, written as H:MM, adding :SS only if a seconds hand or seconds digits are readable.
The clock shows 19:00
